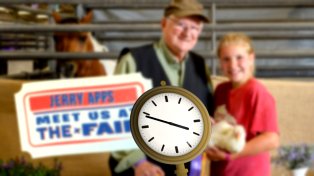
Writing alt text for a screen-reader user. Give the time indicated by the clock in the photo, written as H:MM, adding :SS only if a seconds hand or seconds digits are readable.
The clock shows 3:49
